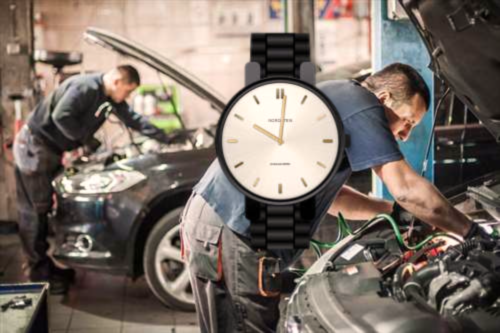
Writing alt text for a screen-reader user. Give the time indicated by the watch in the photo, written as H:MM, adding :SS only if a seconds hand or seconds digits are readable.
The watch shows 10:01
